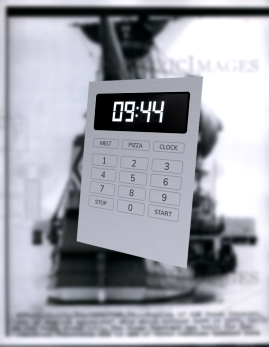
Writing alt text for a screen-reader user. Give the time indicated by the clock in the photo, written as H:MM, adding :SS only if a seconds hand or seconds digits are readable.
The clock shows 9:44
